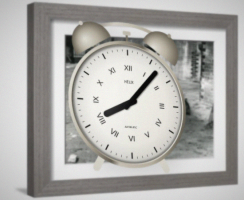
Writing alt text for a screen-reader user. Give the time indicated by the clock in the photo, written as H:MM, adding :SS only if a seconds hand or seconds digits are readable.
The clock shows 8:07
